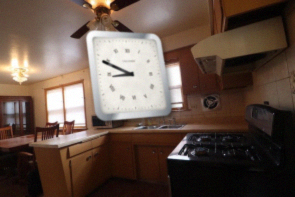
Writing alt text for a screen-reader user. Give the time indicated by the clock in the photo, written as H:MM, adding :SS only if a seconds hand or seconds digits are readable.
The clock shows 8:49
